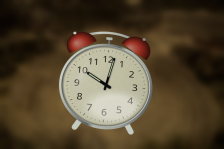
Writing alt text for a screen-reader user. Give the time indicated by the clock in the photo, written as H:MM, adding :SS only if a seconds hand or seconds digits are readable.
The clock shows 10:02
